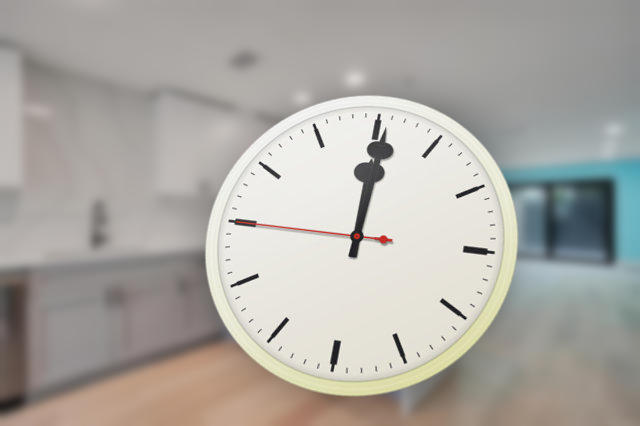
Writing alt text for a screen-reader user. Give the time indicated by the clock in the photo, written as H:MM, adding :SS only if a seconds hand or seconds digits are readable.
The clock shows 12:00:45
